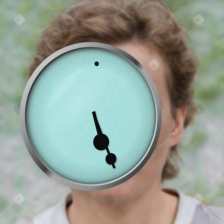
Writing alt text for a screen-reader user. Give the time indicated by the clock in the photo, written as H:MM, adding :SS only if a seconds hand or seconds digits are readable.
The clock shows 5:26
